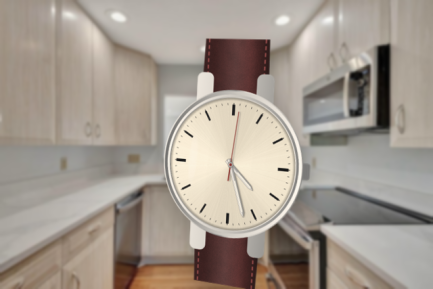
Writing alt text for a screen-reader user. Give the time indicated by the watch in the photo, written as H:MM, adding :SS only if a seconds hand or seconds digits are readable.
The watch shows 4:27:01
